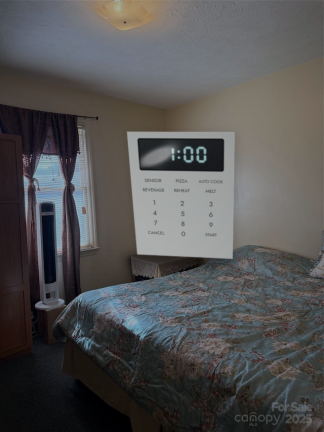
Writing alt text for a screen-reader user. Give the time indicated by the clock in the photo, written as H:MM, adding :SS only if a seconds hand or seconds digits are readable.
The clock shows 1:00
